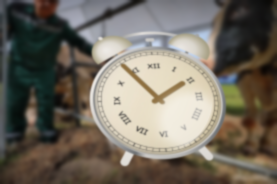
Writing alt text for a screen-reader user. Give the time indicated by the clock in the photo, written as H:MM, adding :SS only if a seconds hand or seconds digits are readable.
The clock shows 1:54
